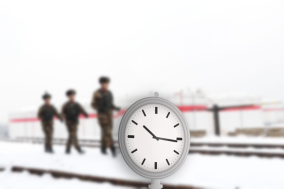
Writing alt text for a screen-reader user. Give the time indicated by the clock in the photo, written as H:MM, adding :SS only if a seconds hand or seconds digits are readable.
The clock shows 10:16
